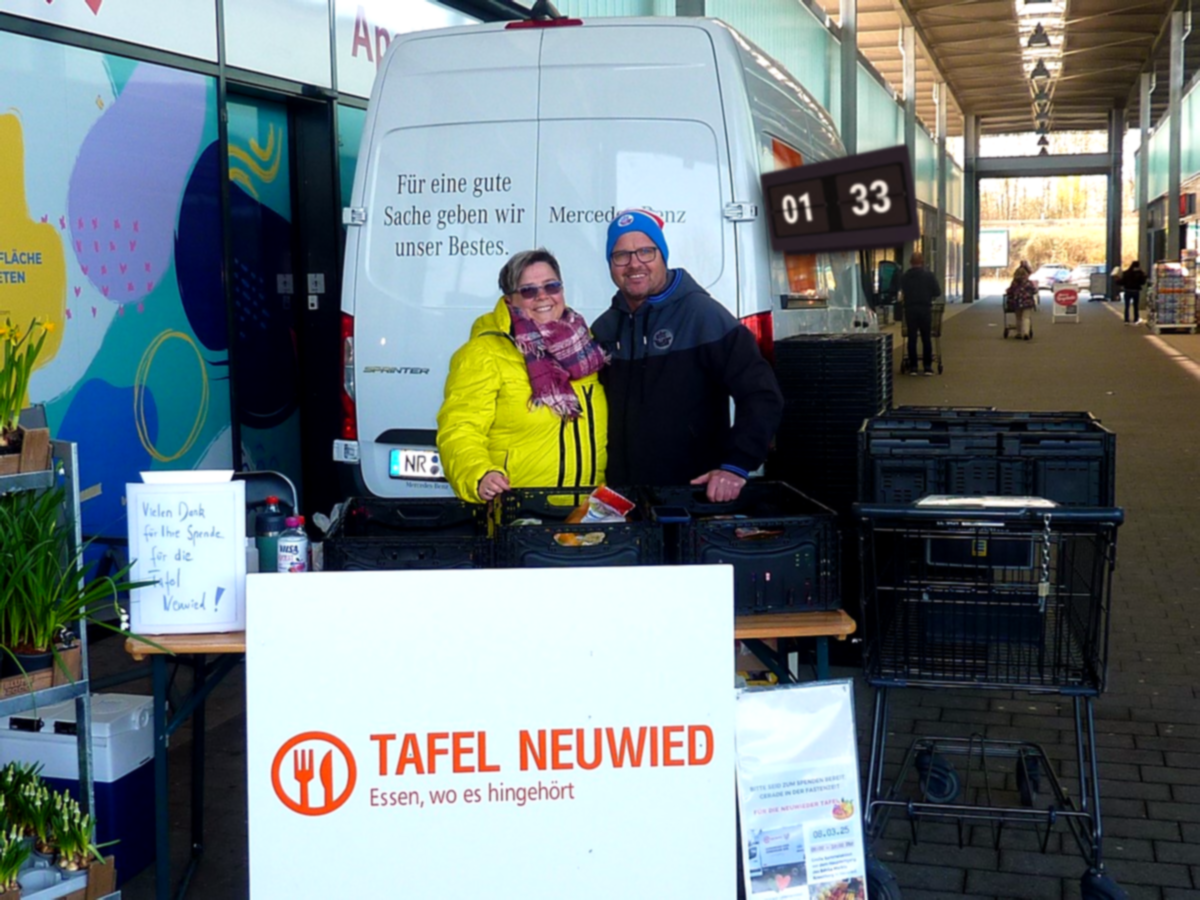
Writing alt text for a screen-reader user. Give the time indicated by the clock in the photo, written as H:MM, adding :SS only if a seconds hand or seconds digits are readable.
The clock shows 1:33
